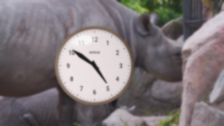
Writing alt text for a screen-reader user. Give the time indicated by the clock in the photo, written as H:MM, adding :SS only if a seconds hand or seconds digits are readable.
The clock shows 4:51
